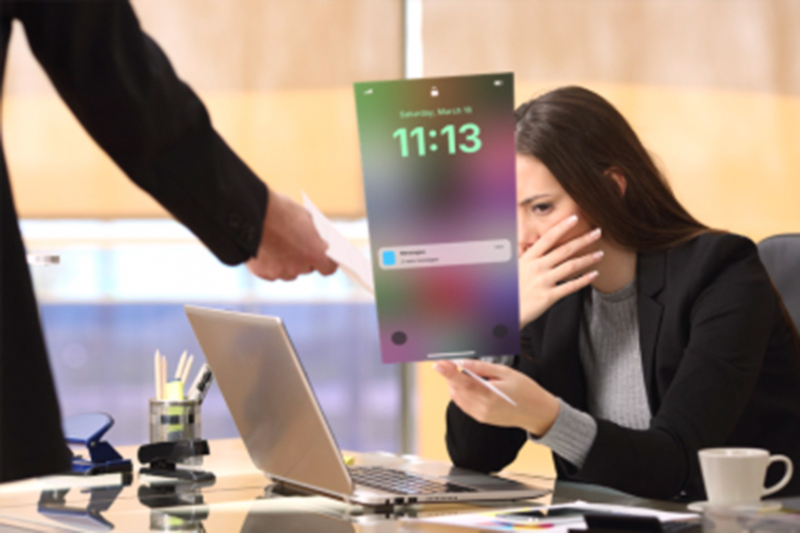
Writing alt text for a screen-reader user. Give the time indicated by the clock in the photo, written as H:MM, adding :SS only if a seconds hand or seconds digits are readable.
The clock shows 11:13
